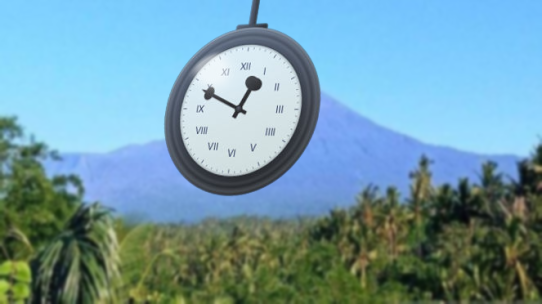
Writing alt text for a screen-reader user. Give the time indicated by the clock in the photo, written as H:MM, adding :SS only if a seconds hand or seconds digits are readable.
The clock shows 12:49
